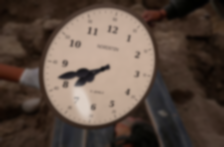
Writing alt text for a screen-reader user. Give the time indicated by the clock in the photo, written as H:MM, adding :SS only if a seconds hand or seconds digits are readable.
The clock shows 7:42
